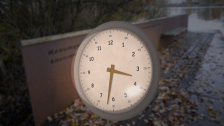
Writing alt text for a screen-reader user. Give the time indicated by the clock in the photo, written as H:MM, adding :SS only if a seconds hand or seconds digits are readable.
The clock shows 3:32
